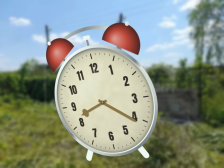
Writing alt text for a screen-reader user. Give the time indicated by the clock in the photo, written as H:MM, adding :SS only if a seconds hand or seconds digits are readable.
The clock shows 8:21
